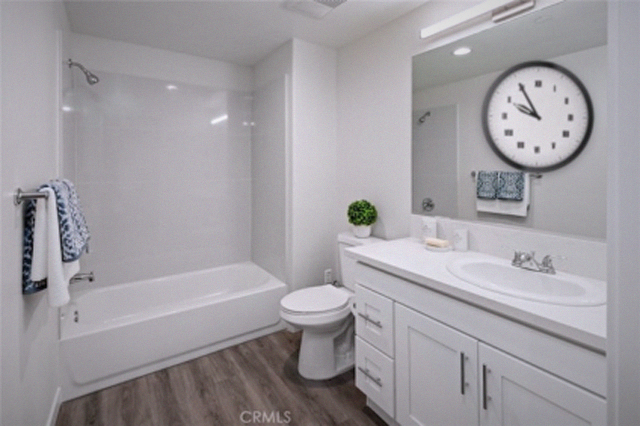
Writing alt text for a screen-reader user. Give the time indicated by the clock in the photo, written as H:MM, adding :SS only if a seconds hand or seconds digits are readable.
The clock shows 9:55
